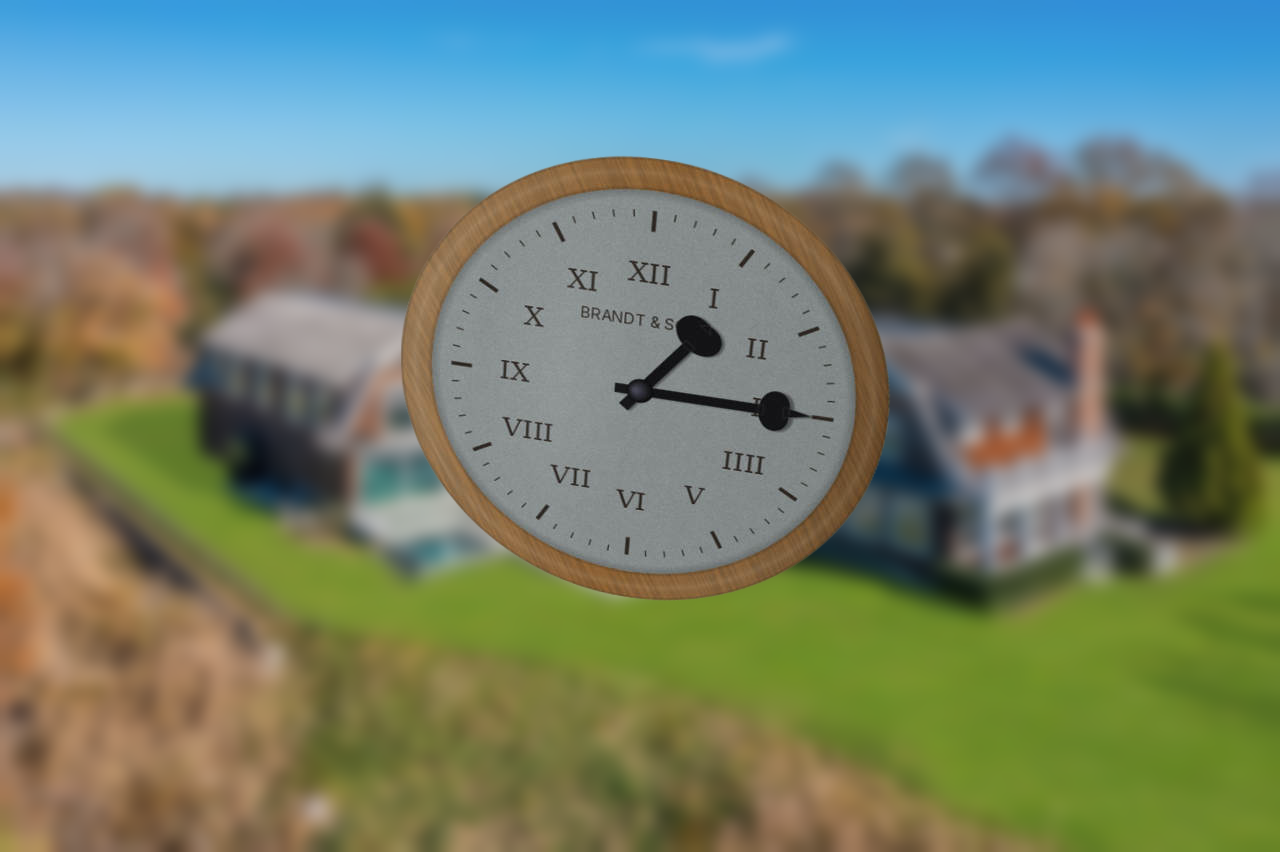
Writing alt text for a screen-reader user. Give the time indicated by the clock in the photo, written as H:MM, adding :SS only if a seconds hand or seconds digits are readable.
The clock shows 1:15
